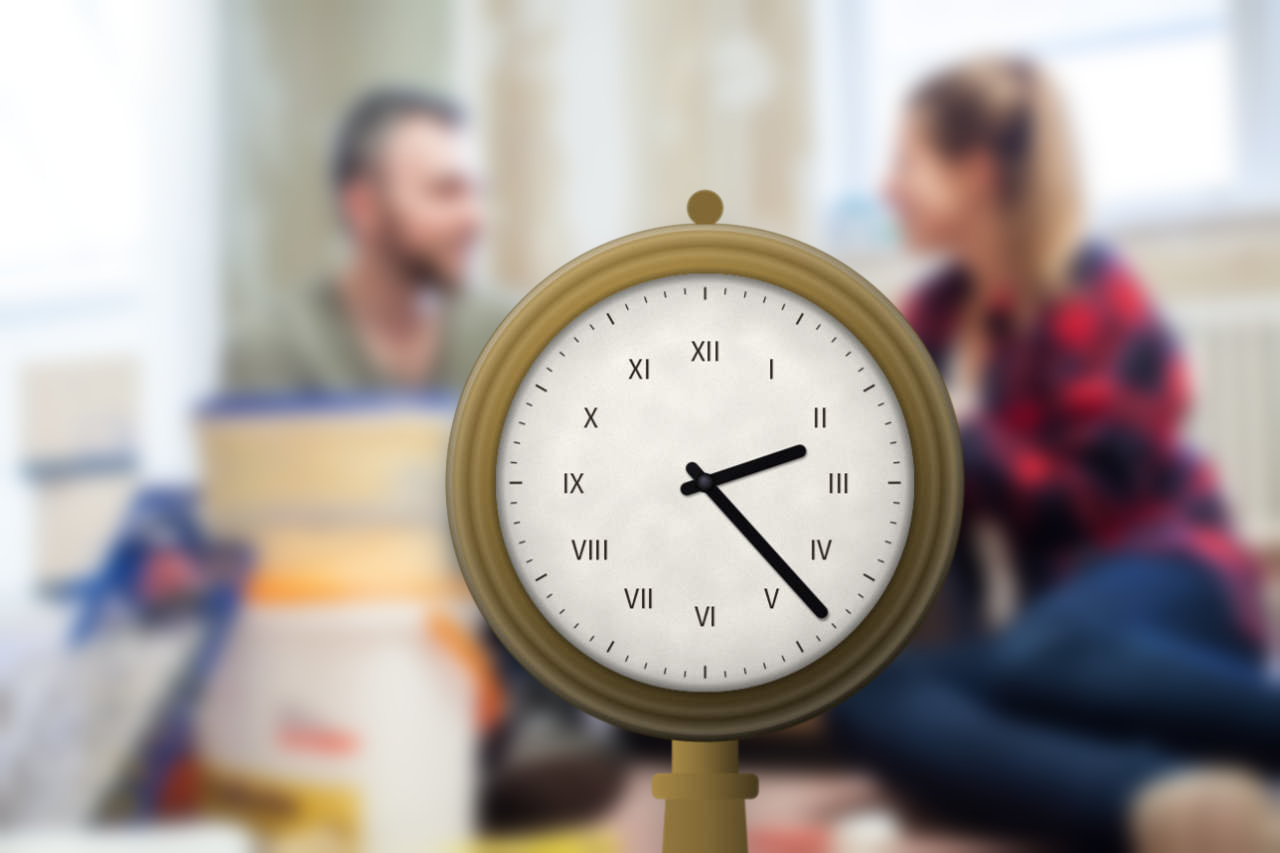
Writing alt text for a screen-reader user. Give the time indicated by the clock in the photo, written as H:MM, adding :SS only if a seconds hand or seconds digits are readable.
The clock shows 2:23
